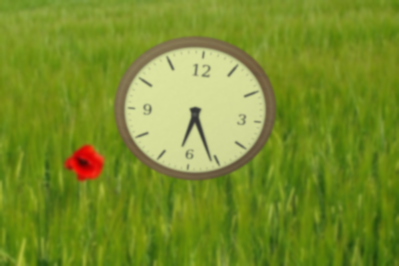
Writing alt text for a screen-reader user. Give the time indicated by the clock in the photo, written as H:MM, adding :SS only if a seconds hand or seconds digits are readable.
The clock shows 6:26
